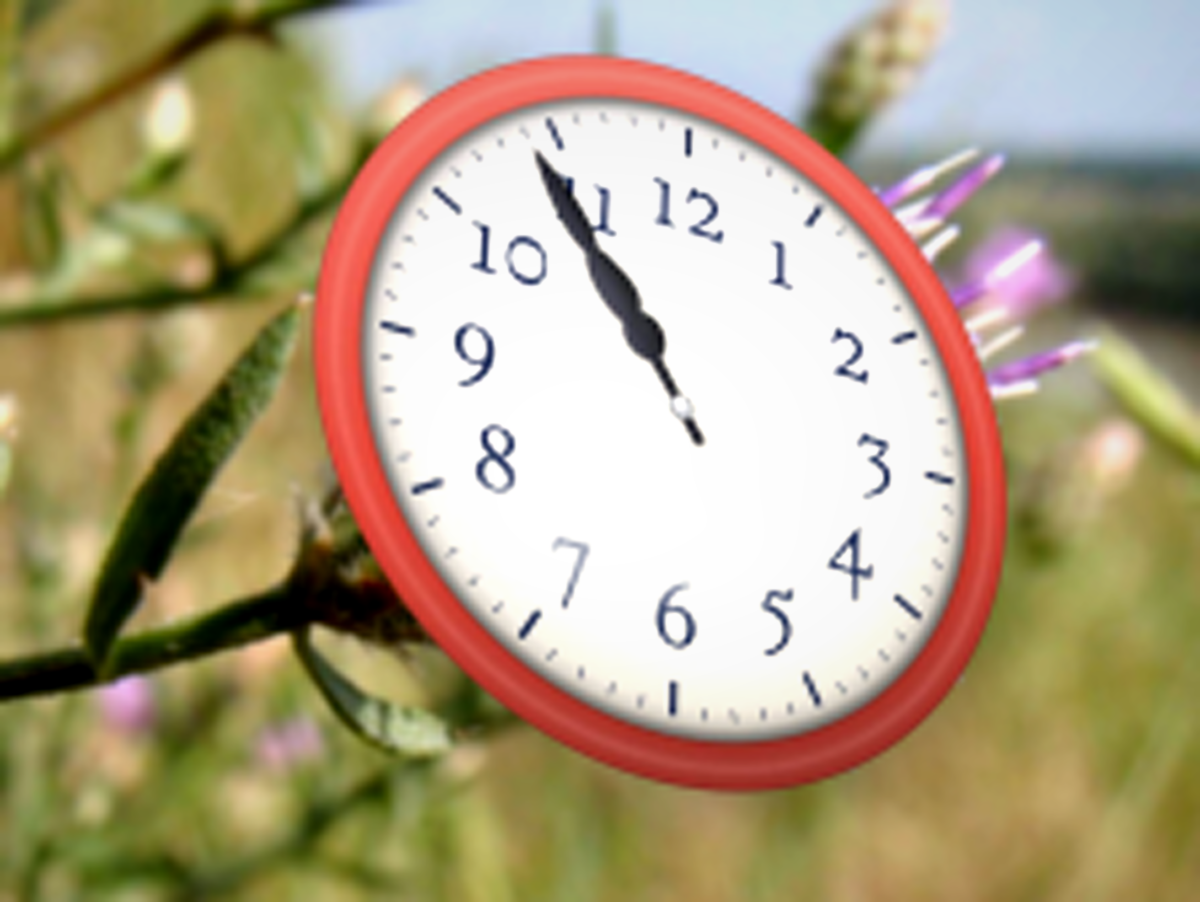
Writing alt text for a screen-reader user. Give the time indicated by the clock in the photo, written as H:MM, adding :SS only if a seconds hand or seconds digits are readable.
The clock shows 10:54
